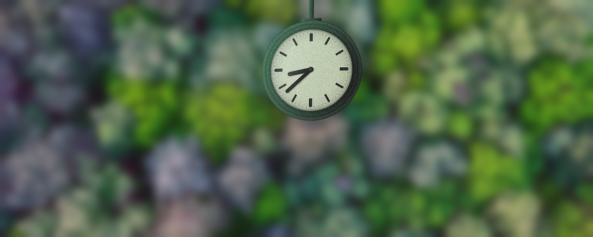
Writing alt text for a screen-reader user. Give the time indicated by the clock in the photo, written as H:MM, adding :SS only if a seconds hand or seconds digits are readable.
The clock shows 8:38
